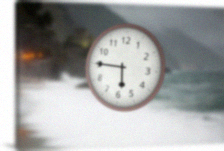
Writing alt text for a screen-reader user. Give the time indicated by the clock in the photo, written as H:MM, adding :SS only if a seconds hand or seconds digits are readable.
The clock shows 5:45
